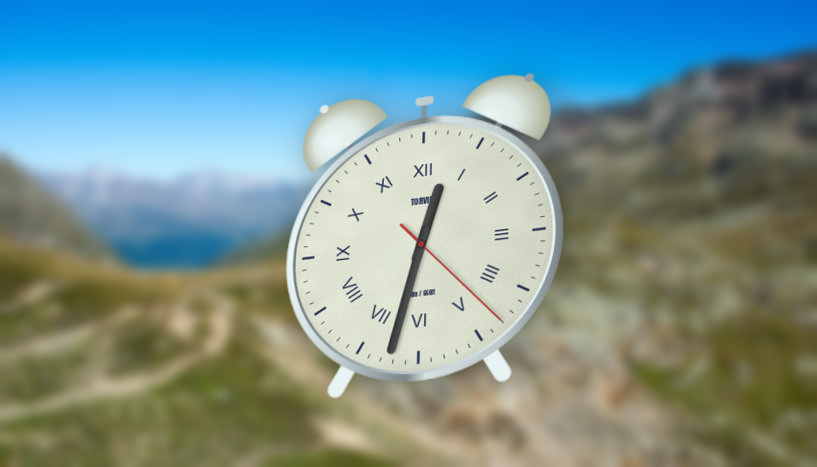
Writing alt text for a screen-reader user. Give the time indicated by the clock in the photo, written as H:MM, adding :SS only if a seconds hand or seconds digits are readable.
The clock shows 12:32:23
